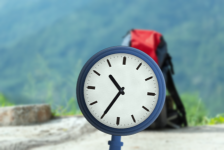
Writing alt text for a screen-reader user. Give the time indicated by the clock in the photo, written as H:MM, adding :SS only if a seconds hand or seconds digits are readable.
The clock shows 10:35
